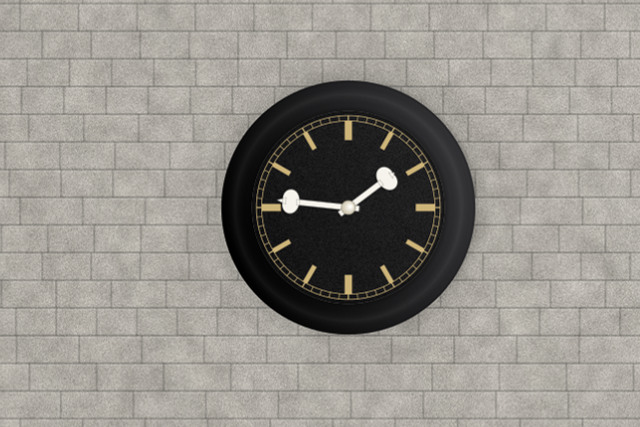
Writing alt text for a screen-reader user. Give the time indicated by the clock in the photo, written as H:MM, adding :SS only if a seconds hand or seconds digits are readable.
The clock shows 1:46
